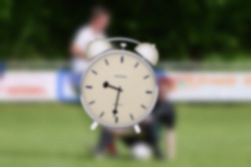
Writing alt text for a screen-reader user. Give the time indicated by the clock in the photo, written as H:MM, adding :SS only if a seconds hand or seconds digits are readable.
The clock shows 9:31
